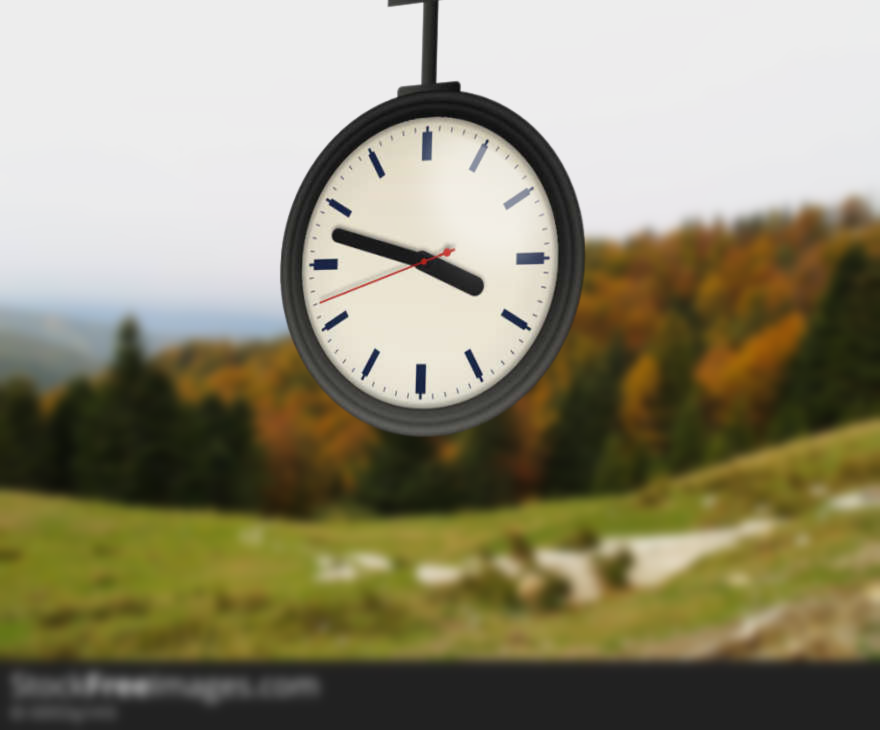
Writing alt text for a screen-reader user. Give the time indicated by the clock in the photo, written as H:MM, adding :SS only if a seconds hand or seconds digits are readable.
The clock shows 3:47:42
